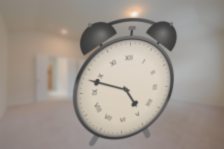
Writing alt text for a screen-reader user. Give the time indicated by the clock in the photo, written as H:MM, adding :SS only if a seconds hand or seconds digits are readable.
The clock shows 4:48
